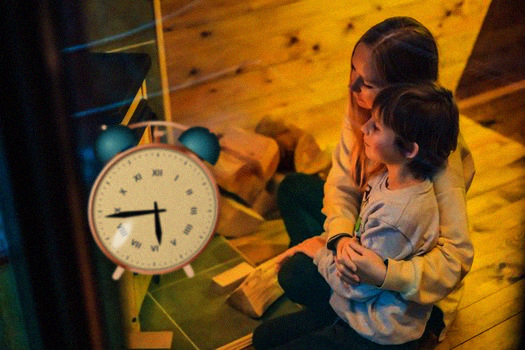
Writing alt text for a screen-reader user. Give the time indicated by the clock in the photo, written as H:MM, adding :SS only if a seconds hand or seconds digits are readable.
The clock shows 5:44
